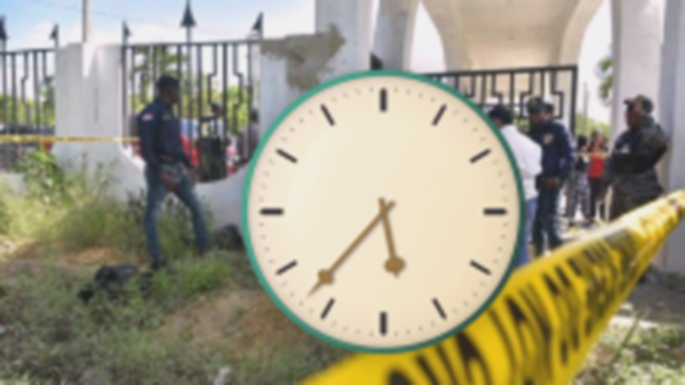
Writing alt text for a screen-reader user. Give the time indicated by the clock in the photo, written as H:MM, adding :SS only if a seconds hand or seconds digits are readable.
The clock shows 5:37
